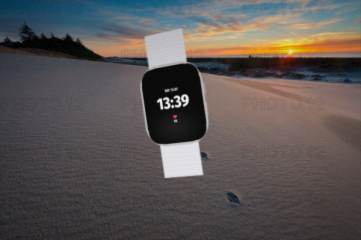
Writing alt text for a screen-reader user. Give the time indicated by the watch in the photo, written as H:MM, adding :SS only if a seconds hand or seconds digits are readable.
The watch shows 13:39
